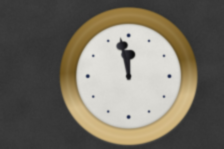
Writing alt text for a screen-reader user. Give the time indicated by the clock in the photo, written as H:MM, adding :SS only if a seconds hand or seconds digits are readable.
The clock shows 11:58
